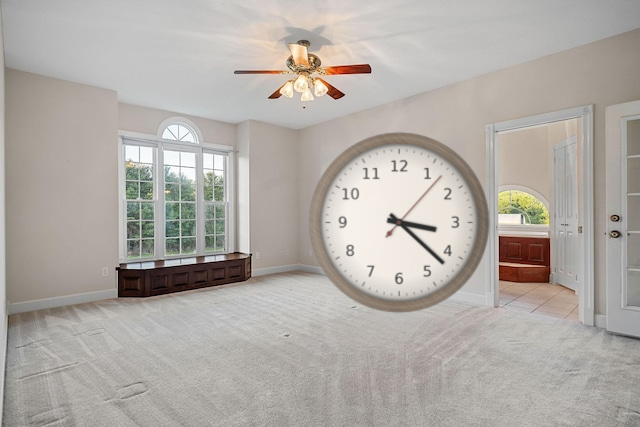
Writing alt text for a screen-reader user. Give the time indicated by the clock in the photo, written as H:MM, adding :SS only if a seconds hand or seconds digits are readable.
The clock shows 3:22:07
